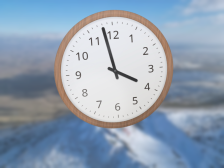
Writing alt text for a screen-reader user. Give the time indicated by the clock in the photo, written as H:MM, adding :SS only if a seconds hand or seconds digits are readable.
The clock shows 3:58
